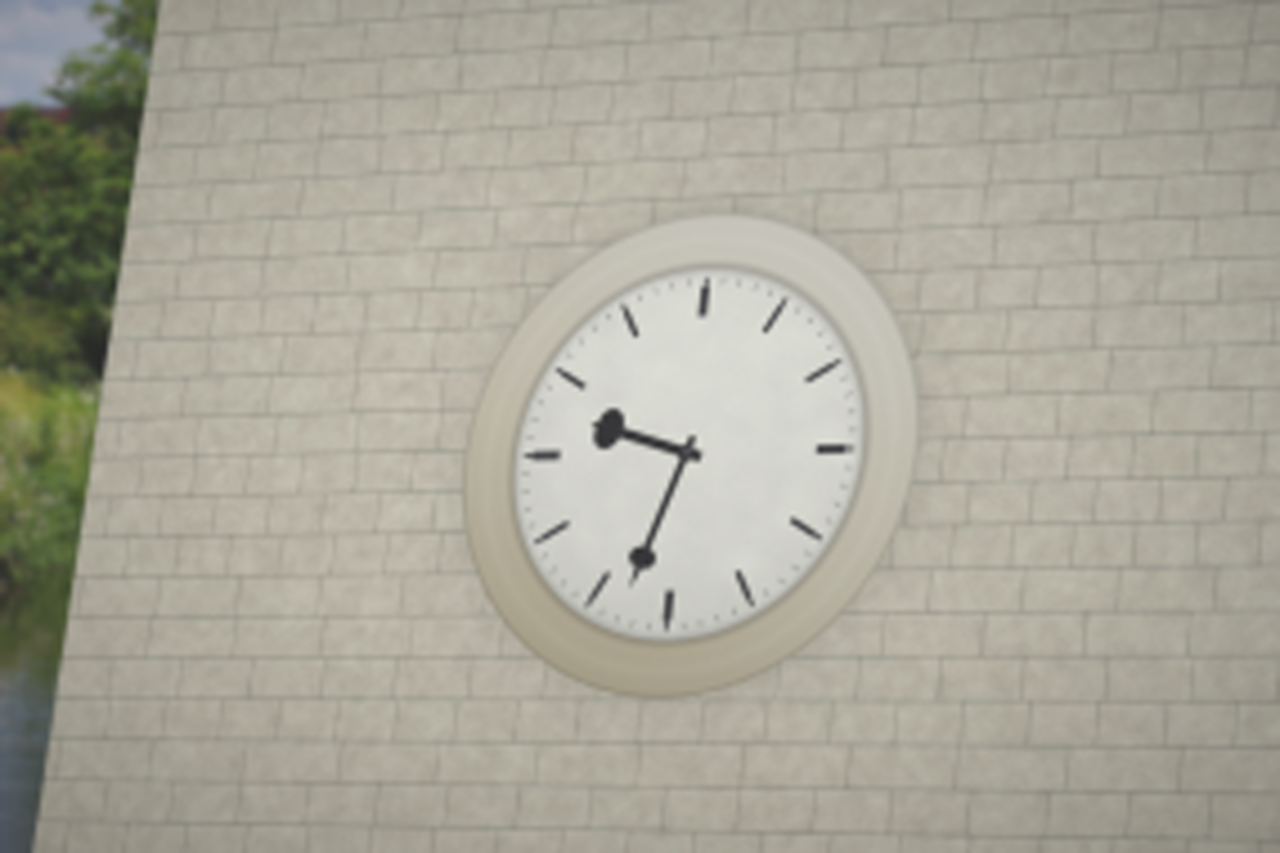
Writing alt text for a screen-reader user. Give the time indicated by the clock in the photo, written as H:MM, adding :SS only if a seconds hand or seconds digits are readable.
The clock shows 9:33
